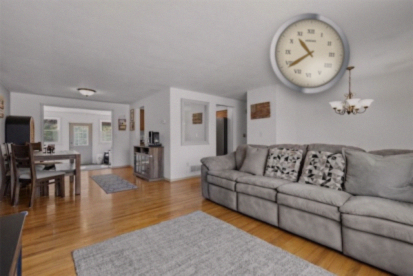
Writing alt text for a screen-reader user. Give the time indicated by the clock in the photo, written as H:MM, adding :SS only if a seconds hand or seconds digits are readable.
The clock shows 10:39
